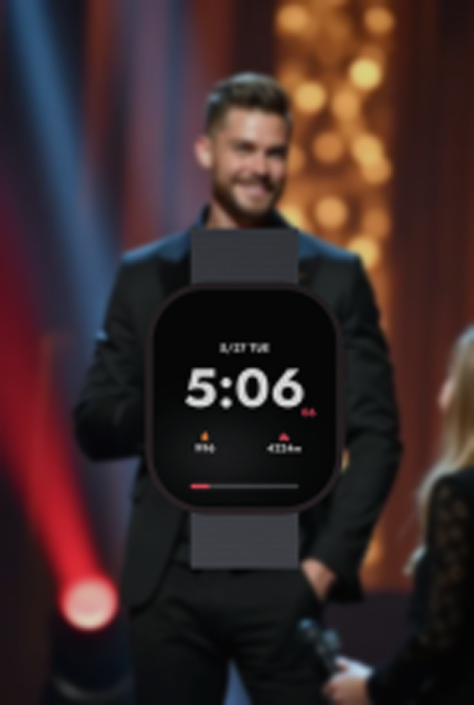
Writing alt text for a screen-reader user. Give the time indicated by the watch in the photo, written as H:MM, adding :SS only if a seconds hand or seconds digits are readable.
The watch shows 5:06
